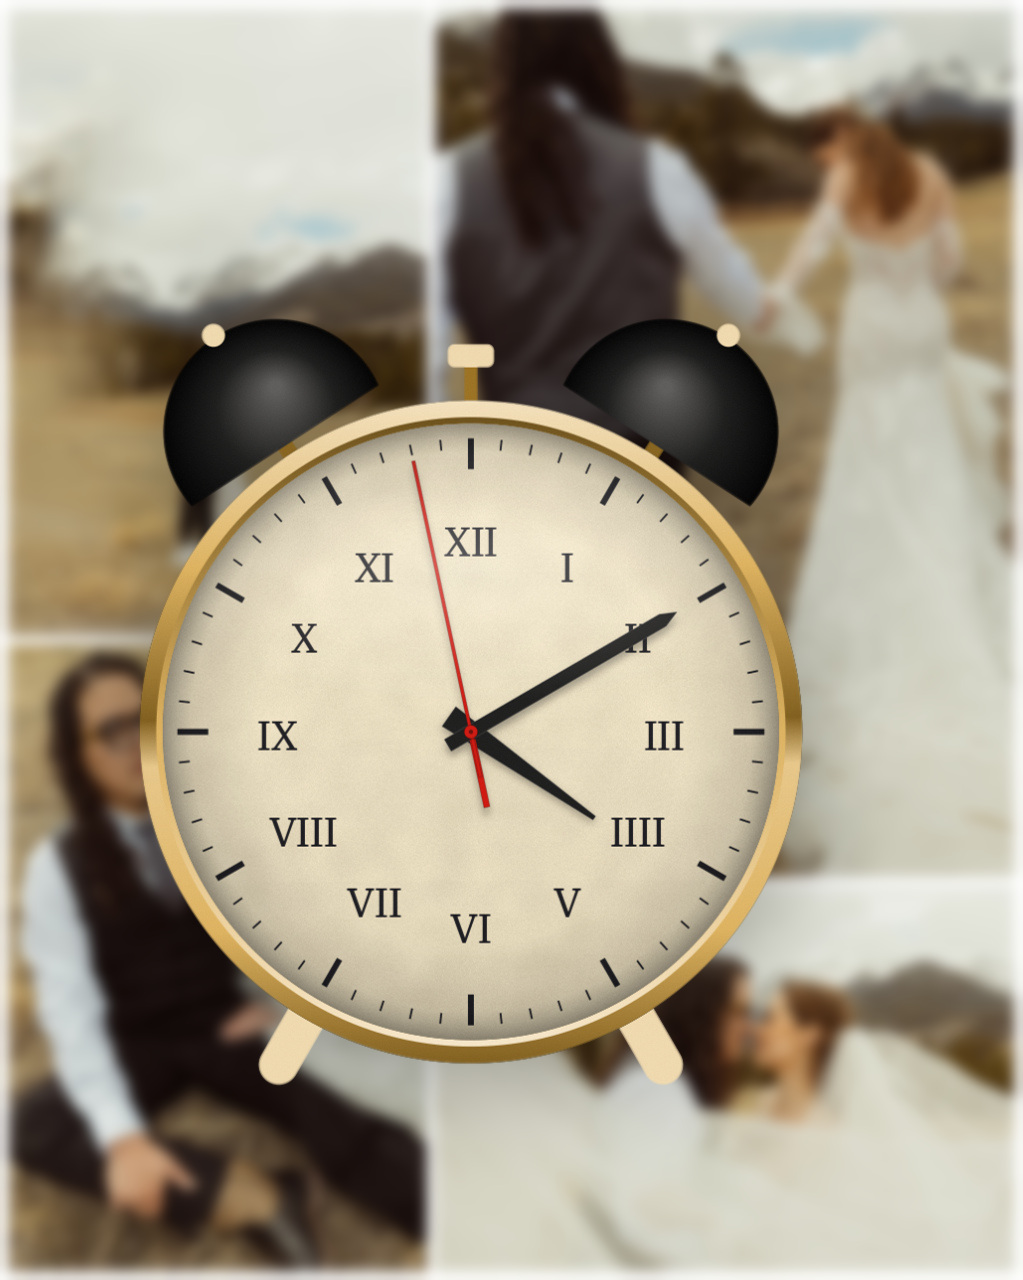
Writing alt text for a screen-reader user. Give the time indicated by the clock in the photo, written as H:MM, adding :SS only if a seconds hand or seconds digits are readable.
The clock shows 4:09:58
